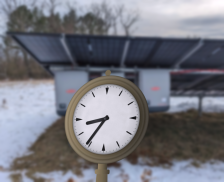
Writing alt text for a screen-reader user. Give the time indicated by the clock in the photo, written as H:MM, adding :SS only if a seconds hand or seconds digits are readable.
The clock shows 8:36
